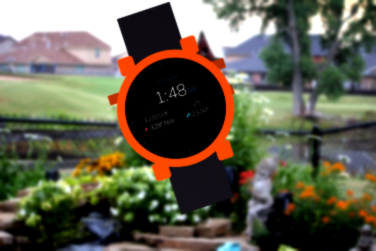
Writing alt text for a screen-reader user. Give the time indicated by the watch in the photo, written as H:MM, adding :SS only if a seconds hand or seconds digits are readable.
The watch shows 1:48
